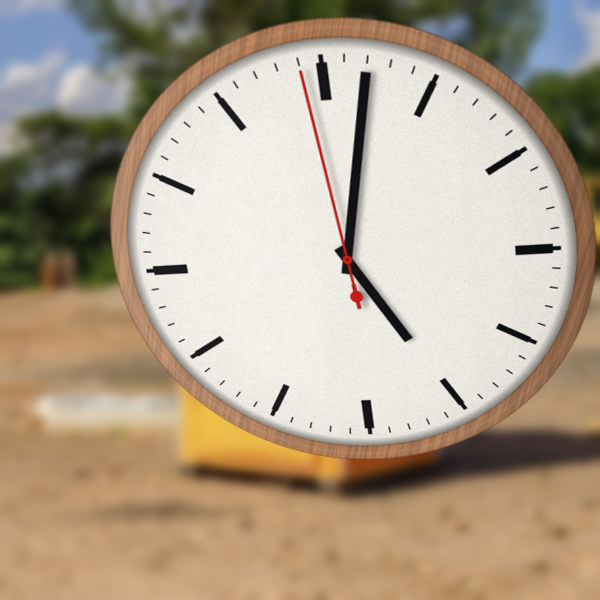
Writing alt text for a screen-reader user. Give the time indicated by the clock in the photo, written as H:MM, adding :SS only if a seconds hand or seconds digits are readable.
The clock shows 5:01:59
